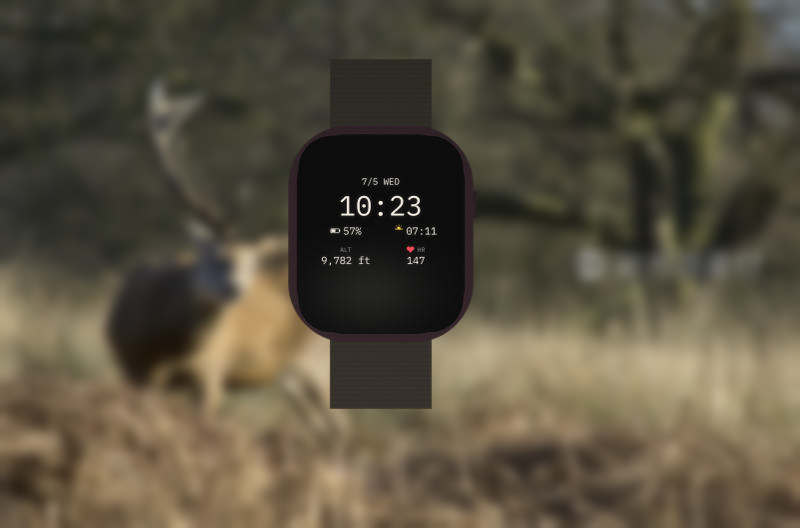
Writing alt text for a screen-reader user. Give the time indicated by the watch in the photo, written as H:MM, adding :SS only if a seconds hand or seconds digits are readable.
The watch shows 10:23
